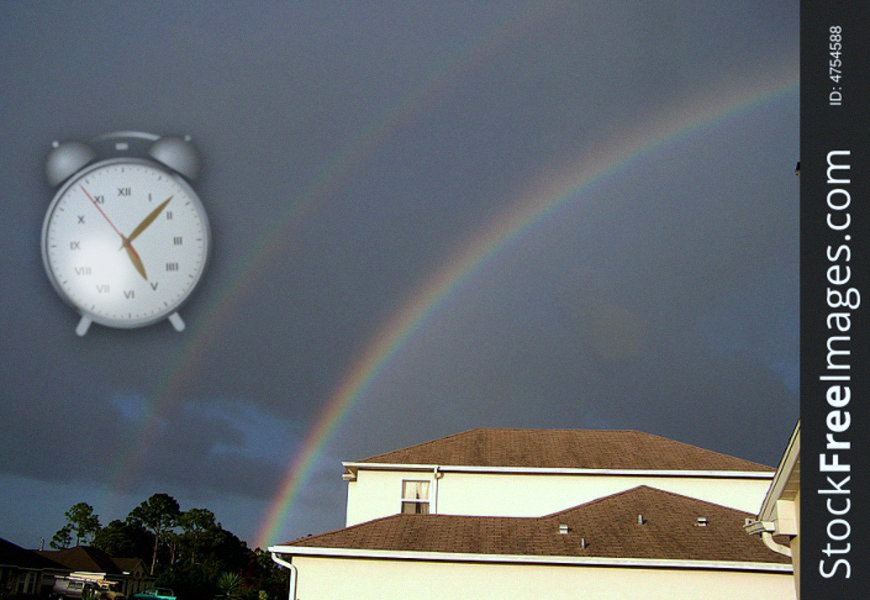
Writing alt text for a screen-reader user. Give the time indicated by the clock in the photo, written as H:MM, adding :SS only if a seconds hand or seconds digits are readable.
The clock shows 5:07:54
